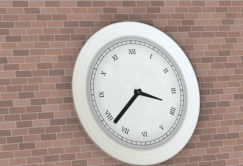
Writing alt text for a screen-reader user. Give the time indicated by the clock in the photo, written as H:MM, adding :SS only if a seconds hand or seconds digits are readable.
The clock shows 3:38
